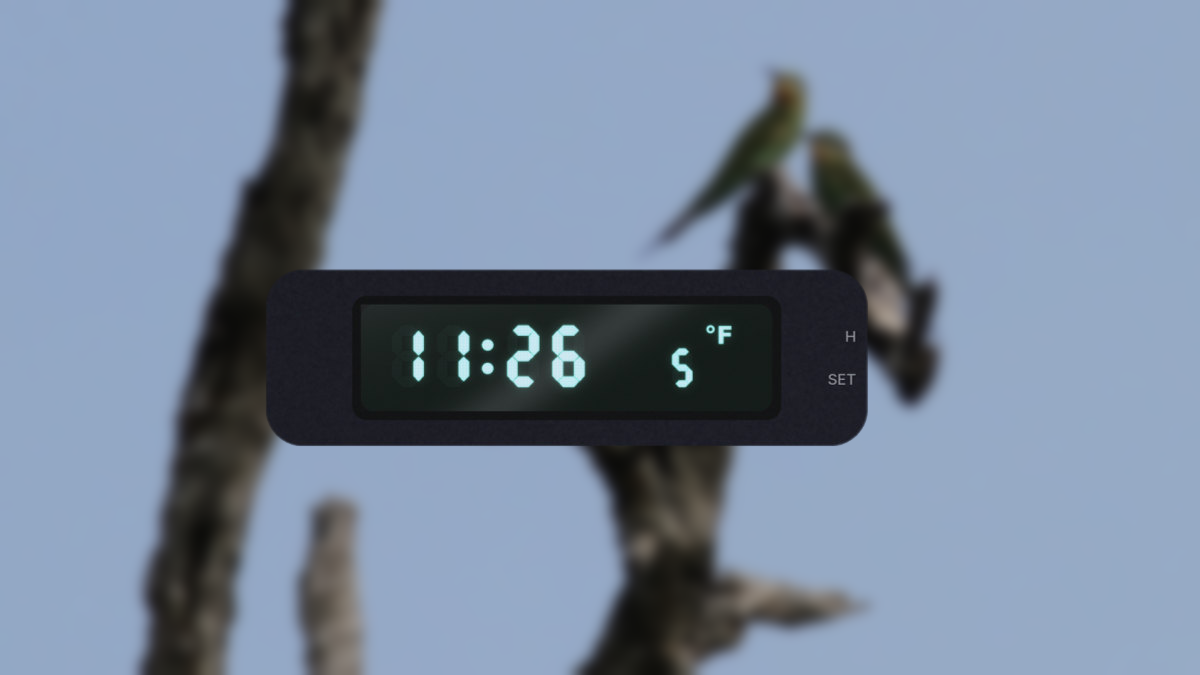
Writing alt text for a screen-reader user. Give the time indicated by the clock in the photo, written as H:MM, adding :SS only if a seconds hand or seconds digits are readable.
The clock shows 11:26
